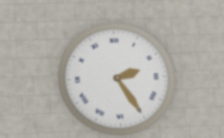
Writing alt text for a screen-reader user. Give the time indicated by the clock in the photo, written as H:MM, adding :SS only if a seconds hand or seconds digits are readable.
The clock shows 2:25
